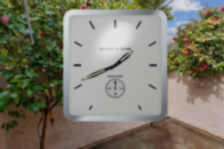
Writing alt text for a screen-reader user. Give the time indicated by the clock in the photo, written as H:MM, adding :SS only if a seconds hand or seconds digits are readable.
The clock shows 1:41
